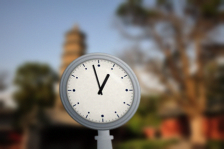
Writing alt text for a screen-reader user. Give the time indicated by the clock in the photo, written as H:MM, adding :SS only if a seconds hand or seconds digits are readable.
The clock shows 12:58
